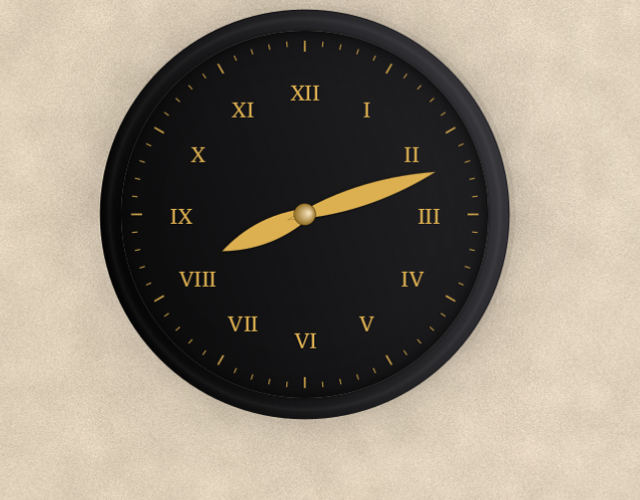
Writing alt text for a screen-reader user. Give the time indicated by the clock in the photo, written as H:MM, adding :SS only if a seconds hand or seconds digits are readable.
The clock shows 8:12
